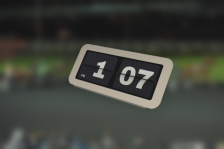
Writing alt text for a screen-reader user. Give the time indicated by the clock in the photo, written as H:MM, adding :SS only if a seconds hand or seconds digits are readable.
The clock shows 1:07
